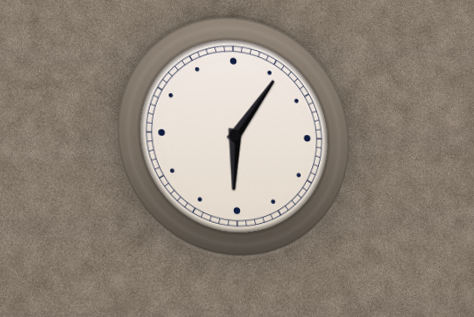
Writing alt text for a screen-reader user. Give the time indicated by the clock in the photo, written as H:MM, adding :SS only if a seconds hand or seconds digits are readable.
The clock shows 6:06
